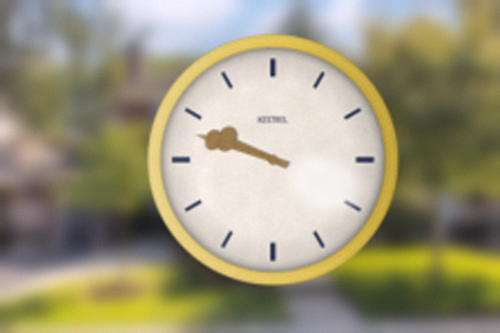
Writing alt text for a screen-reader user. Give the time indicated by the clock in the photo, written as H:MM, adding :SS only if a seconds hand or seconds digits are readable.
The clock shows 9:48
